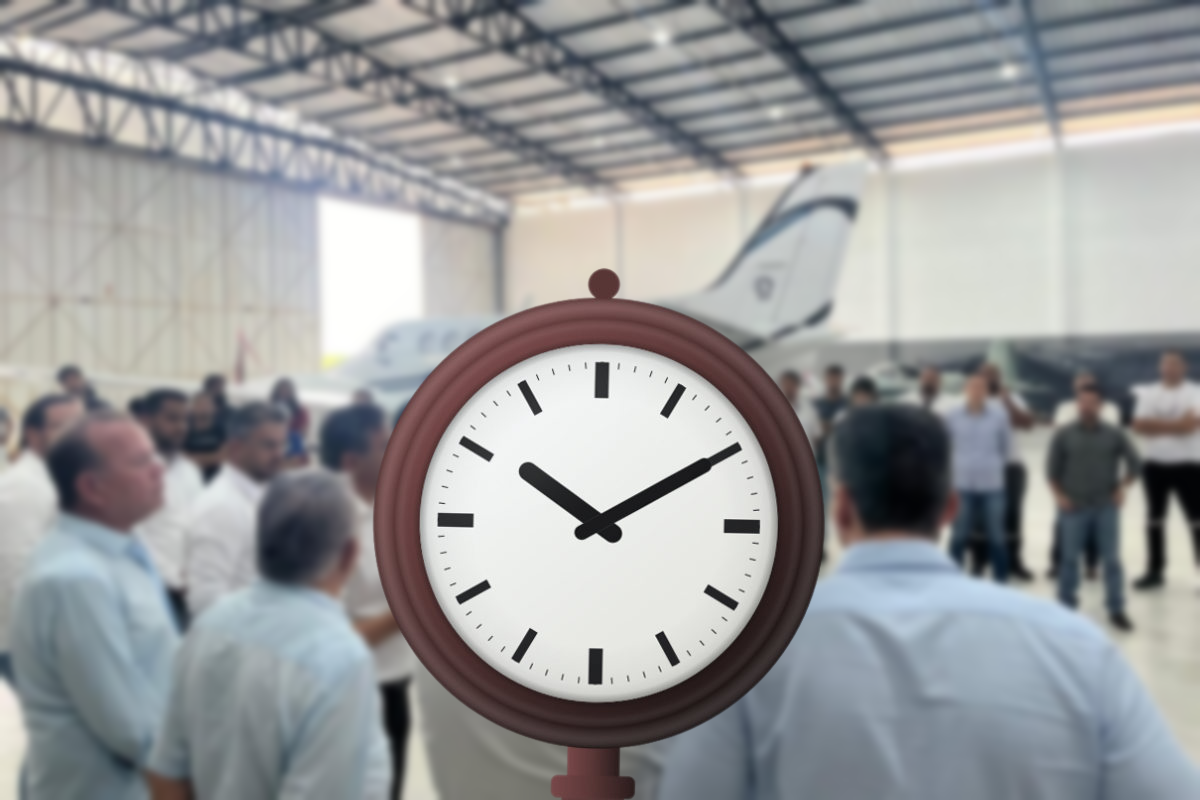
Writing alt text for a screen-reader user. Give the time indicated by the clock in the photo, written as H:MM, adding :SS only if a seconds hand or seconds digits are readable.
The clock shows 10:10
